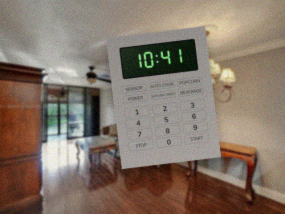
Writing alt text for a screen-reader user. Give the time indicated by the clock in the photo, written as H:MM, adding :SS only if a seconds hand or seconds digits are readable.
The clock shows 10:41
